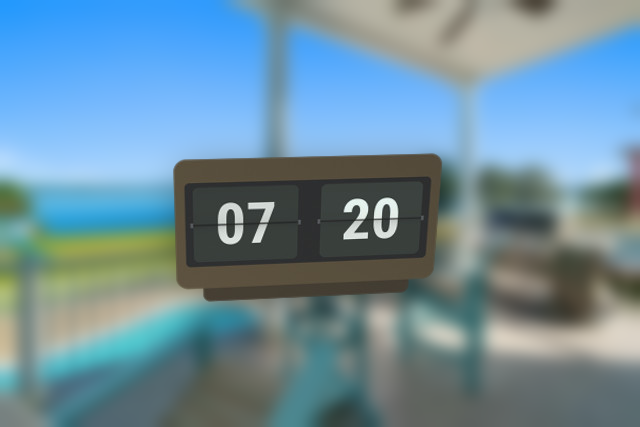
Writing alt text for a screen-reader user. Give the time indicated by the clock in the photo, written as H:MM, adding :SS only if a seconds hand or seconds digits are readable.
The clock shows 7:20
